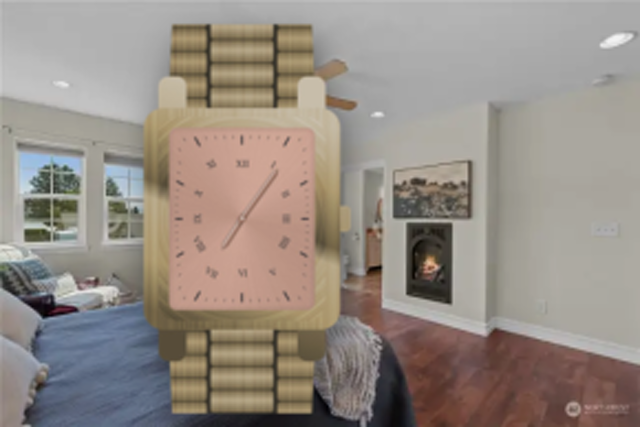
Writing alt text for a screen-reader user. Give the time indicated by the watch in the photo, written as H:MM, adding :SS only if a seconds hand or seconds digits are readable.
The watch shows 7:06
